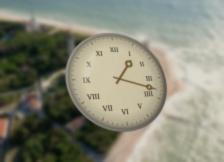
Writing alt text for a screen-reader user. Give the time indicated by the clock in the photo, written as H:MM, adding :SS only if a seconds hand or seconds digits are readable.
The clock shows 1:18
